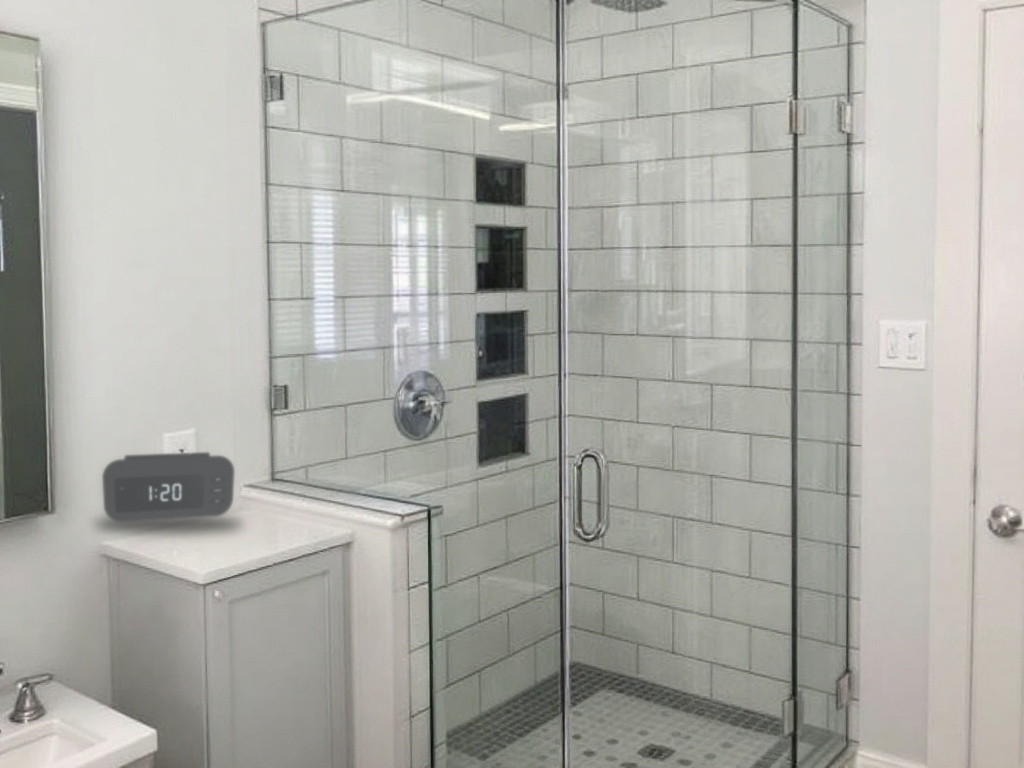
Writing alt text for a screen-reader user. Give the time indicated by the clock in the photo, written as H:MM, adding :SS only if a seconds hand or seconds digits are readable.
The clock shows 1:20
